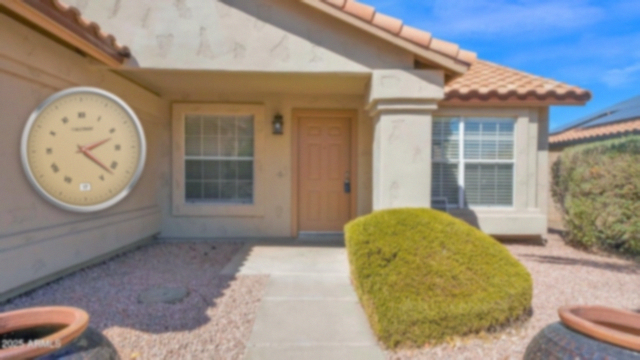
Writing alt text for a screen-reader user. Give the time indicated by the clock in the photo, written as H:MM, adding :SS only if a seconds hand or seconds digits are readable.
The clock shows 2:22
